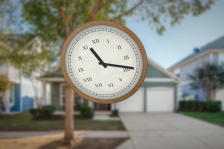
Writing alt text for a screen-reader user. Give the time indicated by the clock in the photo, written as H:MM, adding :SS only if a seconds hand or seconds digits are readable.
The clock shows 11:19
